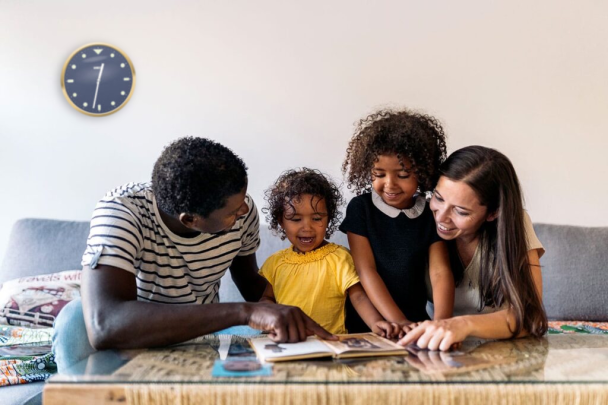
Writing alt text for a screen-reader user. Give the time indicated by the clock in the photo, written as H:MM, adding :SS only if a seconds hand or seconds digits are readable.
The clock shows 12:32
